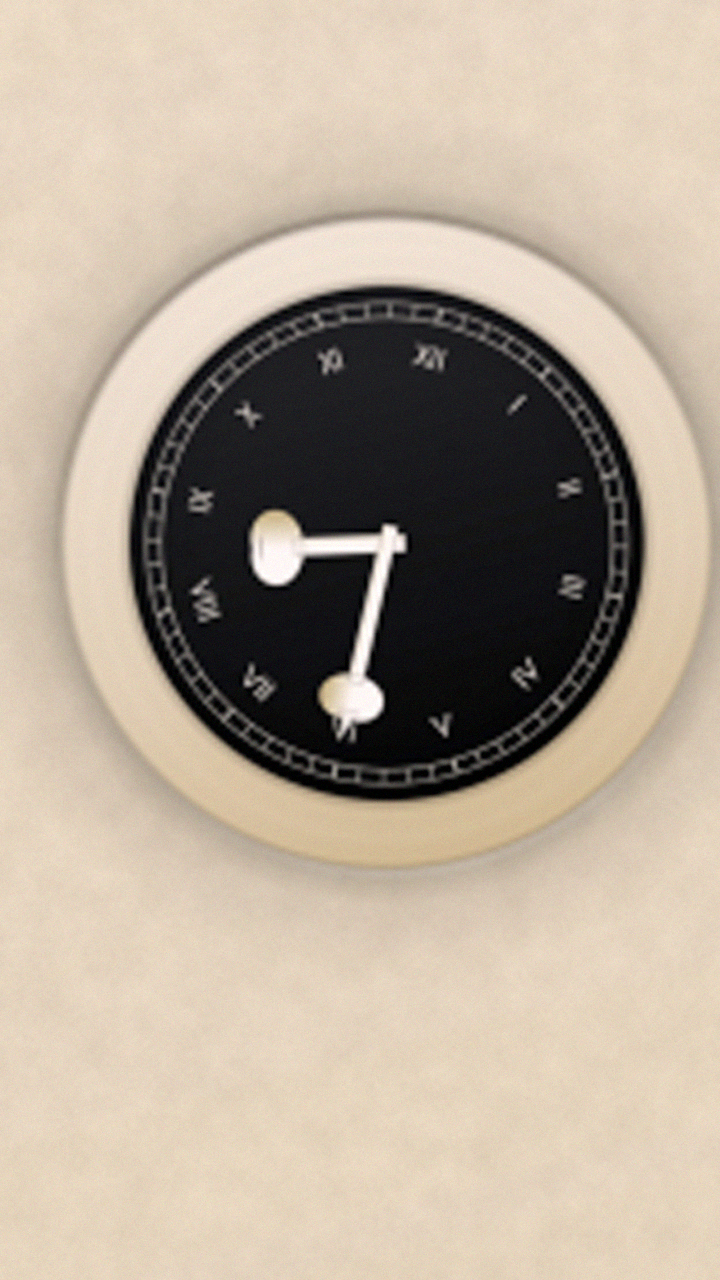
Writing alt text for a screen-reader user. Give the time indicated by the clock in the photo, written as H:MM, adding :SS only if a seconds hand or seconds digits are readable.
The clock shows 8:30
